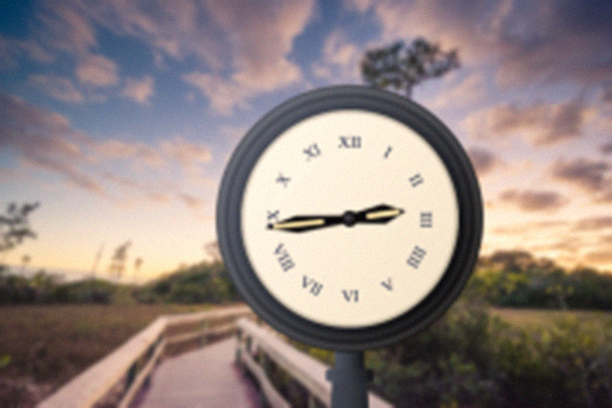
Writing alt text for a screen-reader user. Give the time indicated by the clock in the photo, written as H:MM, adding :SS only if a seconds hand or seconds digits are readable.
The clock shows 2:44
